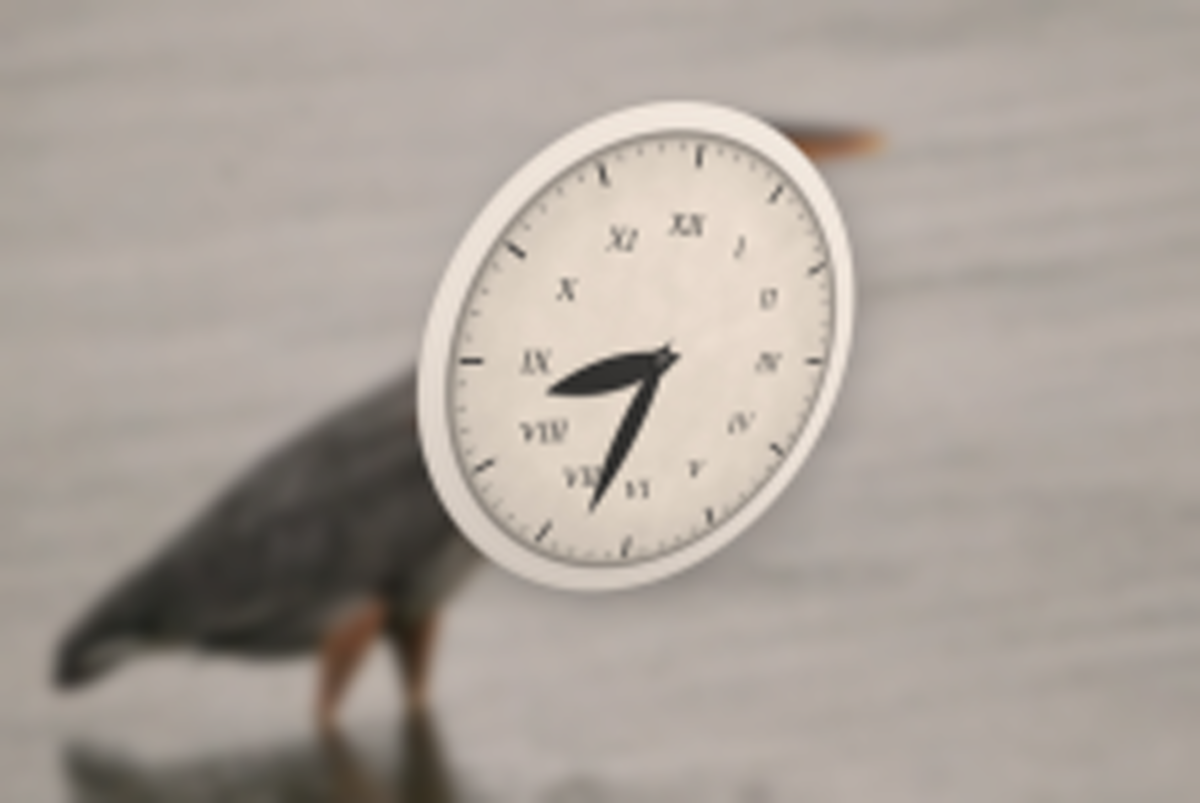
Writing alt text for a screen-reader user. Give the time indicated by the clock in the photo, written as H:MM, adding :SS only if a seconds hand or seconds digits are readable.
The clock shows 8:33
